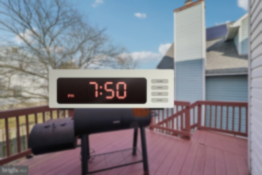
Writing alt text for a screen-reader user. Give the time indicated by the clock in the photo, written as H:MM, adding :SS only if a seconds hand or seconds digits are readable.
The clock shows 7:50
